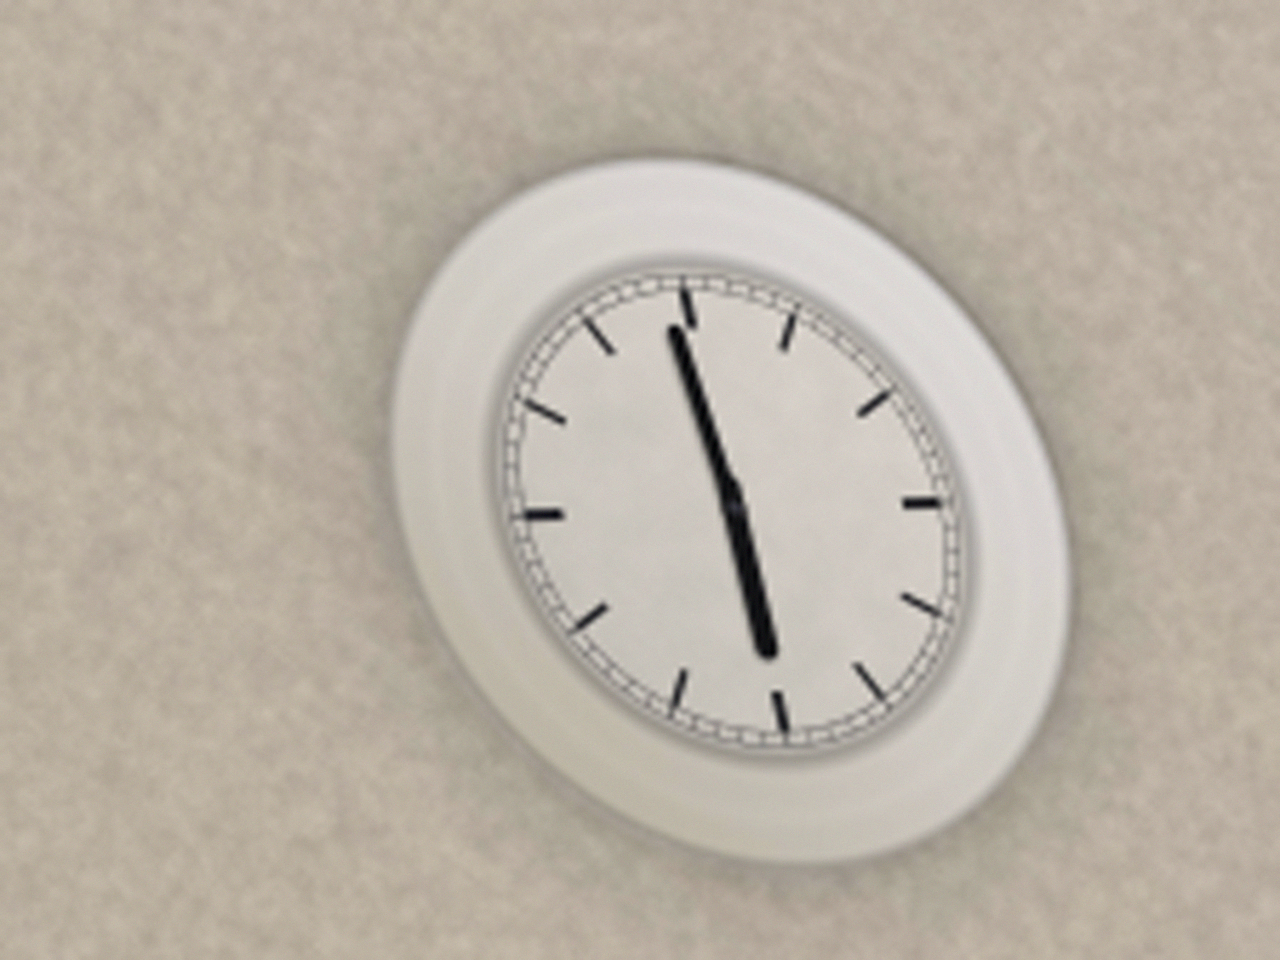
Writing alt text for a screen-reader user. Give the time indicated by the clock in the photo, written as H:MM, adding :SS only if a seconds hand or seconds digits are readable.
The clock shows 5:59
